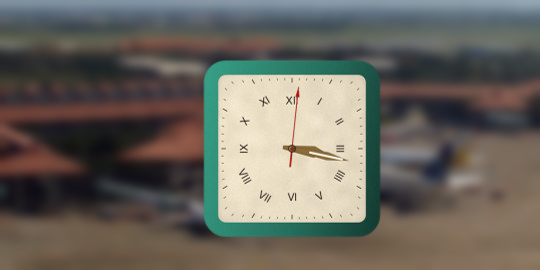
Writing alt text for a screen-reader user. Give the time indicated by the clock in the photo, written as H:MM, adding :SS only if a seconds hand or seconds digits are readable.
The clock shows 3:17:01
